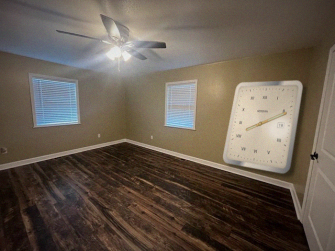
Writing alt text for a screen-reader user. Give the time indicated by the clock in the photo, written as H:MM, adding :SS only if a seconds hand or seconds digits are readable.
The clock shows 8:11
